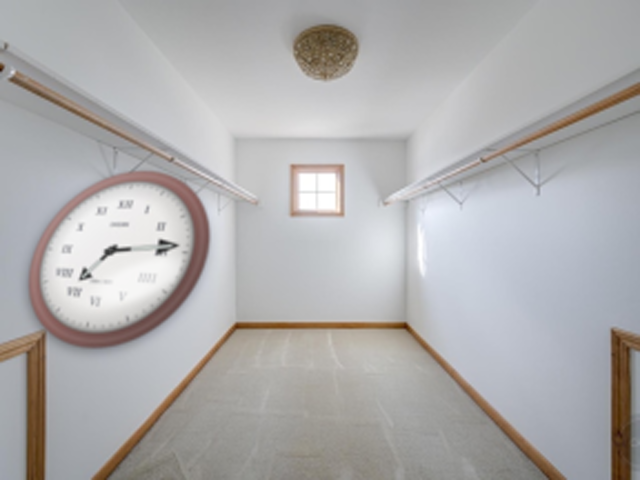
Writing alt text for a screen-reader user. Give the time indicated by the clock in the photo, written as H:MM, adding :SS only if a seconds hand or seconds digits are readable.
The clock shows 7:14
